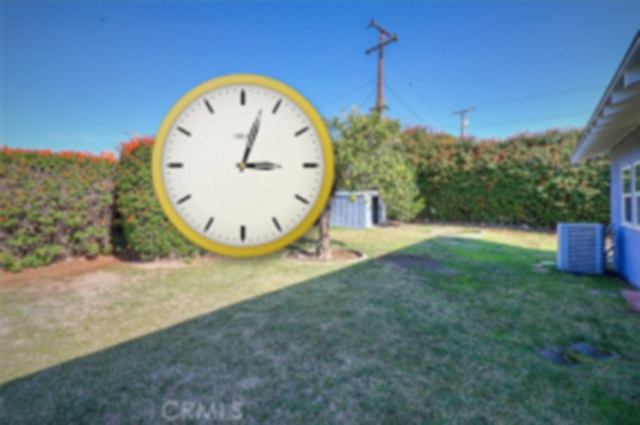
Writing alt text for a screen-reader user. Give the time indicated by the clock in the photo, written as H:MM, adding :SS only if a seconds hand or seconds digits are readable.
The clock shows 3:03
